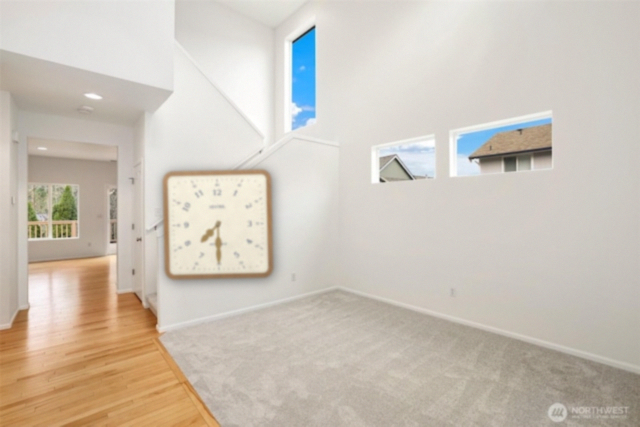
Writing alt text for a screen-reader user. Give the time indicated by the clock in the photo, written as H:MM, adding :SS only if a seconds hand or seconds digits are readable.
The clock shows 7:30
